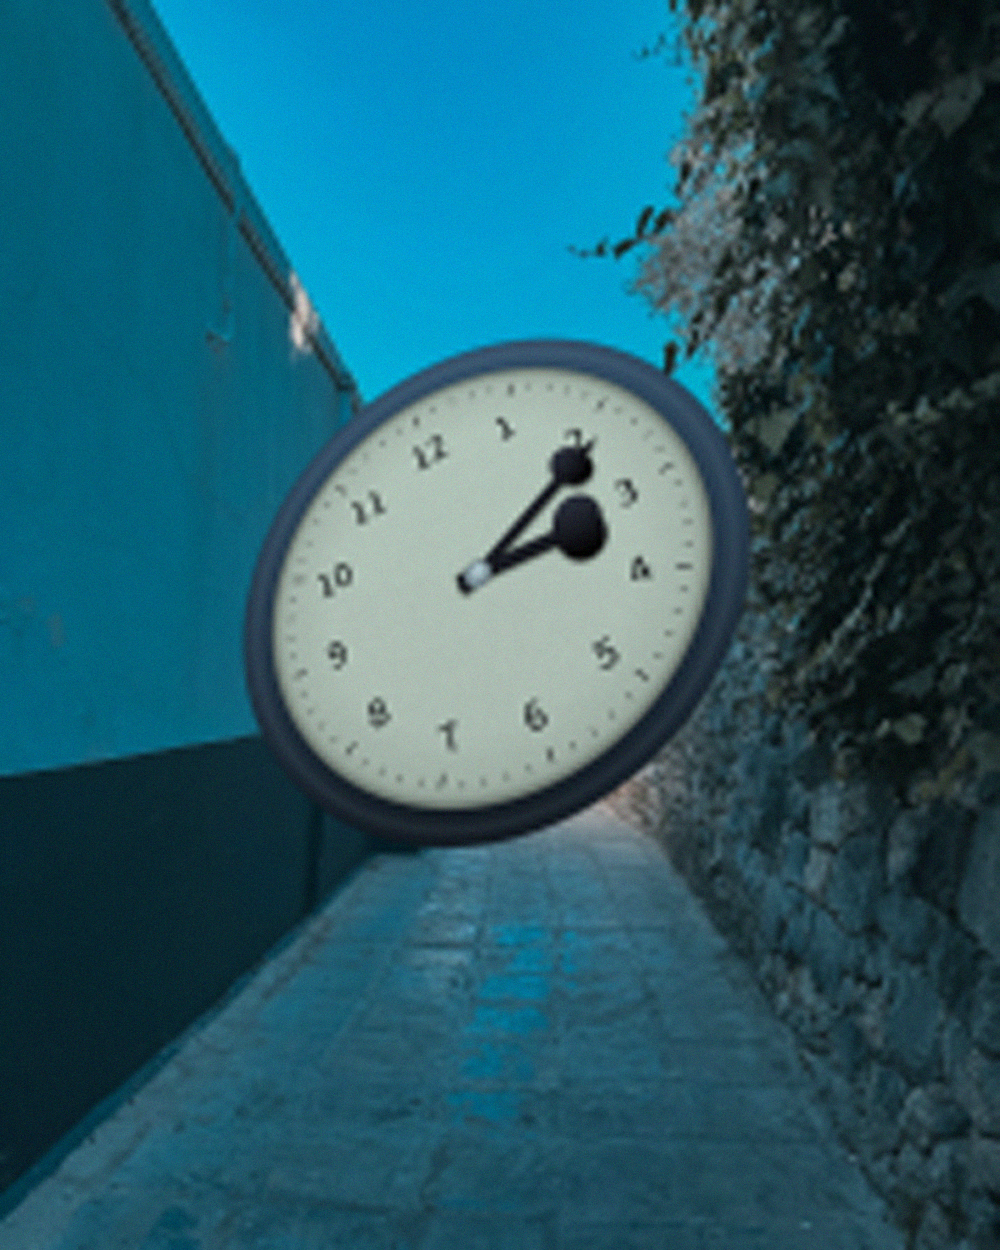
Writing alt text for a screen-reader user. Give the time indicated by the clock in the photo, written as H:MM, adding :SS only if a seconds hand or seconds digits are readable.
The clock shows 3:11
